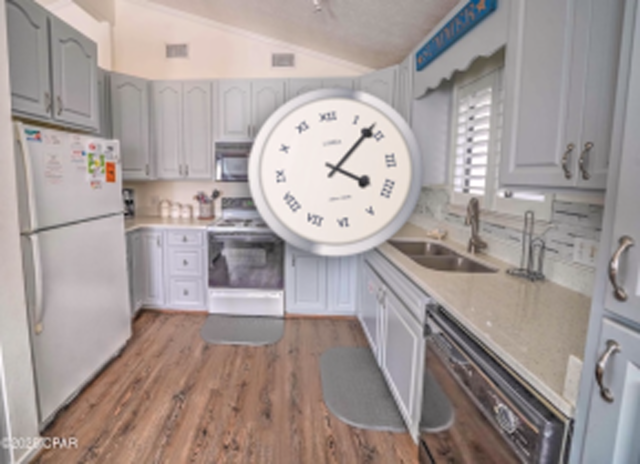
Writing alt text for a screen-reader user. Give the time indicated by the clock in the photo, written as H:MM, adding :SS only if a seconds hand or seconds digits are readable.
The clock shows 4:08
